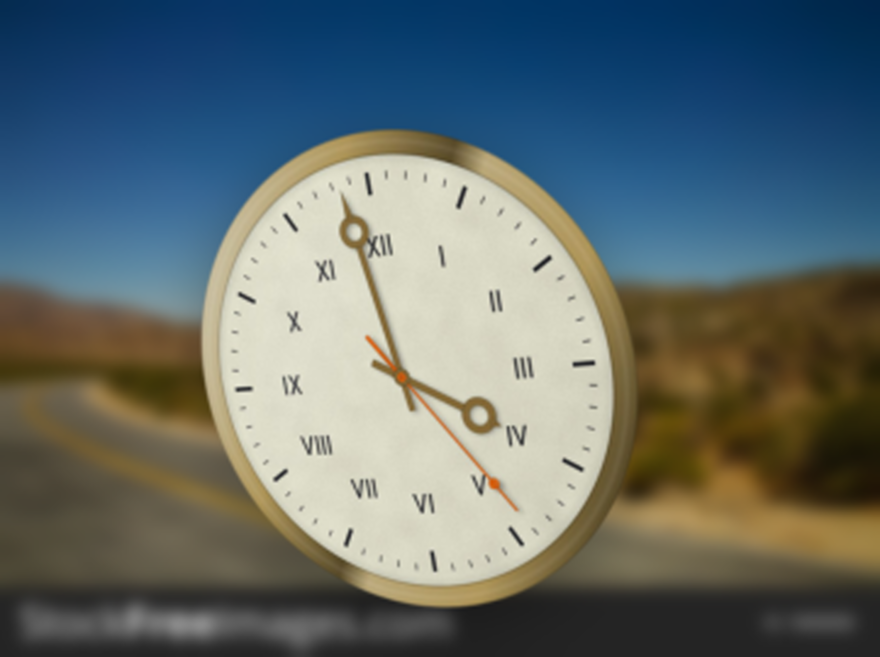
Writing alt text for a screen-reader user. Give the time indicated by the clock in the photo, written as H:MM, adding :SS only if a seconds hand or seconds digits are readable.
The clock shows 3:58:24
